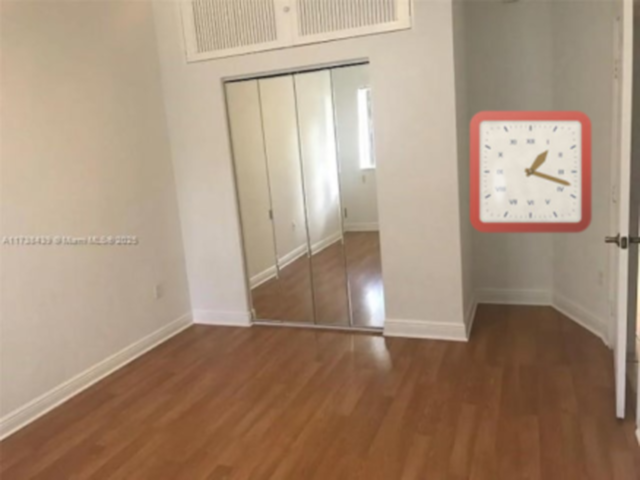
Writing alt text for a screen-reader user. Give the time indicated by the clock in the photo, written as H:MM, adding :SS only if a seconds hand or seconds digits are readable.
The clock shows 1:18
